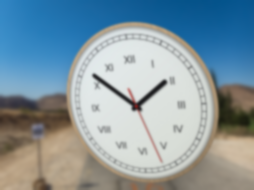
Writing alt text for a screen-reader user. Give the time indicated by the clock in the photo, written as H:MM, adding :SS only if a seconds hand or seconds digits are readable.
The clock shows 1:51:27
